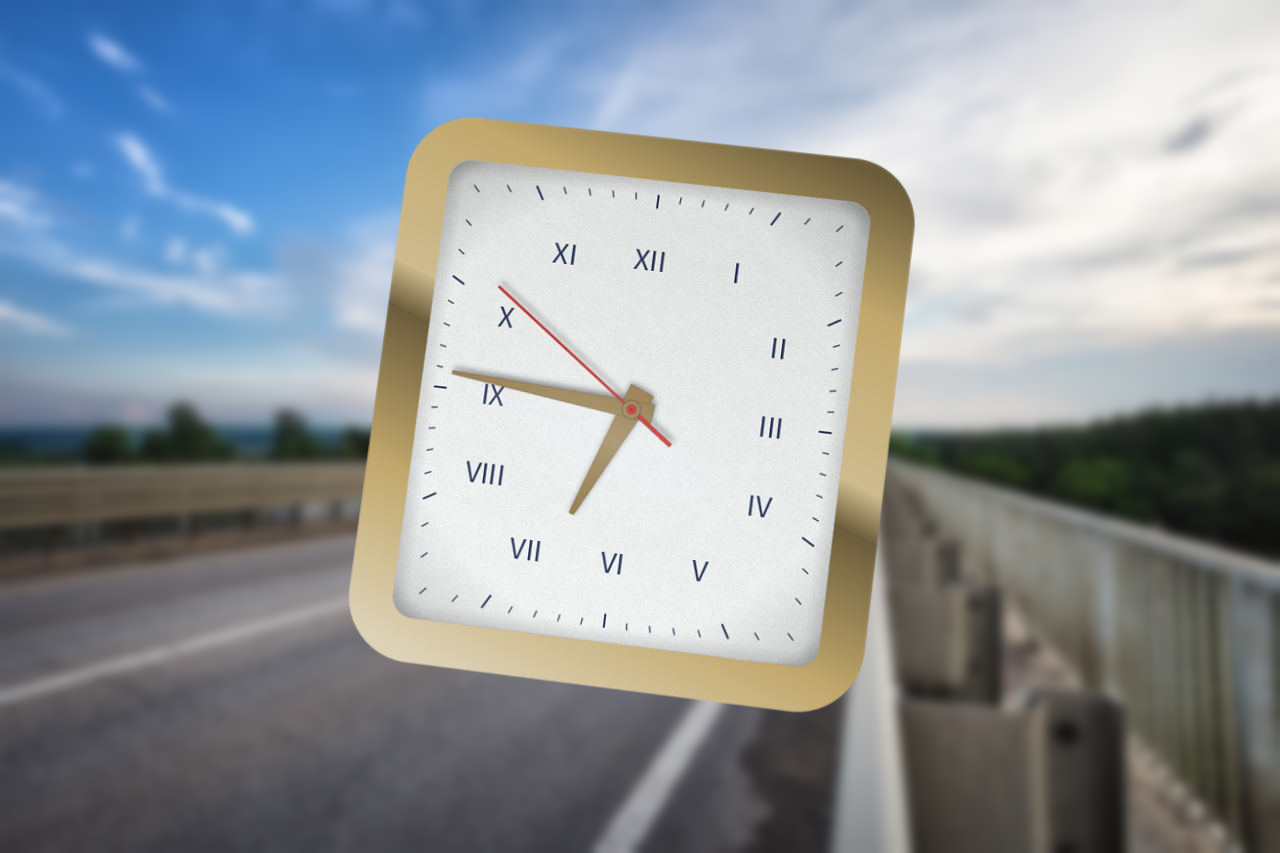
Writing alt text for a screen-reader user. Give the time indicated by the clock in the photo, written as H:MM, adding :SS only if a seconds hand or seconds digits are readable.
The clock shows 6:45:51
